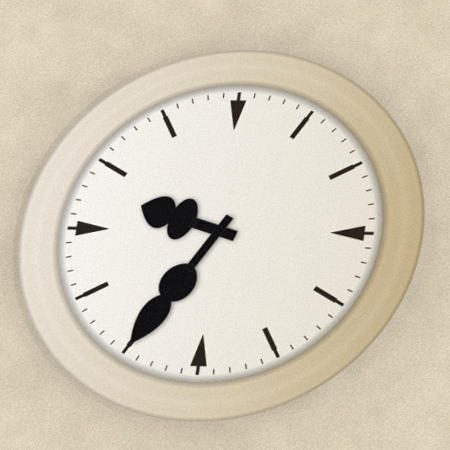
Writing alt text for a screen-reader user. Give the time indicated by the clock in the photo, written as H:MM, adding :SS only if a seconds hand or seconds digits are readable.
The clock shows 9:35
